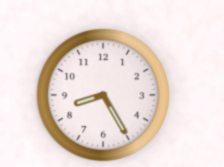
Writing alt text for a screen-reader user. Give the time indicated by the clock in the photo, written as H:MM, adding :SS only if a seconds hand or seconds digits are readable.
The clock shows 8:25
